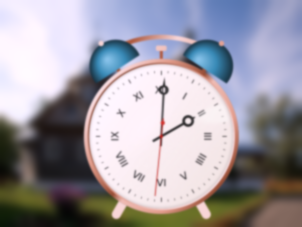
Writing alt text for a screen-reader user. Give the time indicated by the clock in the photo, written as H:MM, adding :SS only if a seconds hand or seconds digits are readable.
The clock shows 2:00:31
